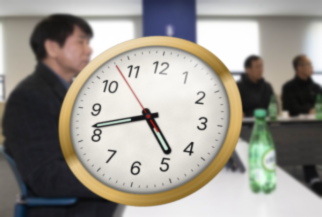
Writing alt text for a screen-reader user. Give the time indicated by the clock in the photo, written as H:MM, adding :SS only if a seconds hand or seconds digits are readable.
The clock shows 4:41:53
